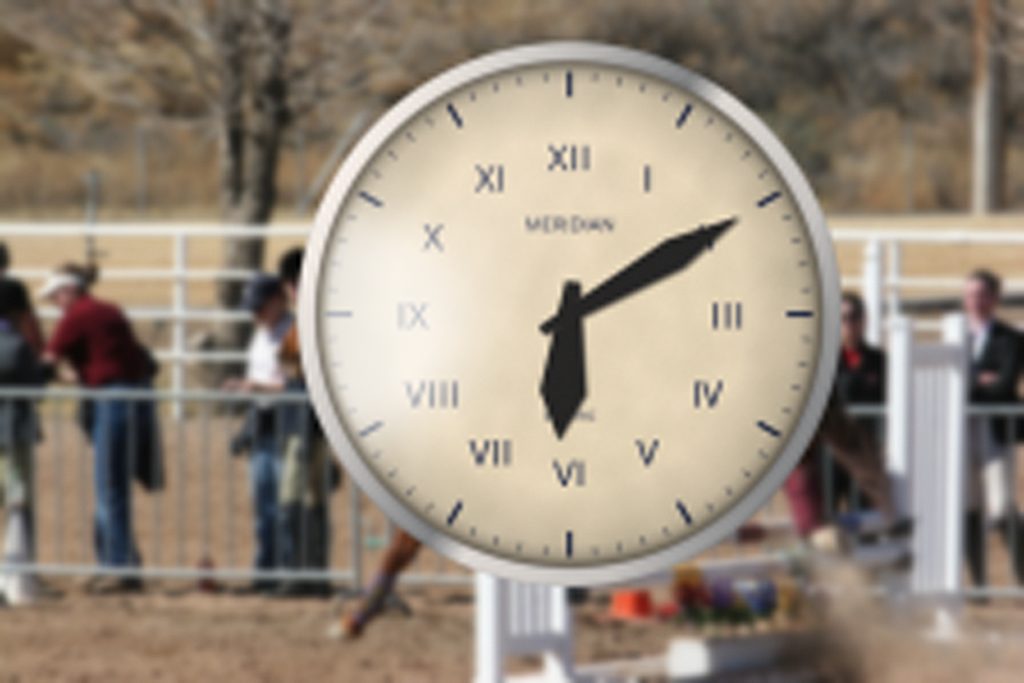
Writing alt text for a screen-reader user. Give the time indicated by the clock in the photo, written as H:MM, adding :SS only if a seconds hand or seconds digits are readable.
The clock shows 6:10
